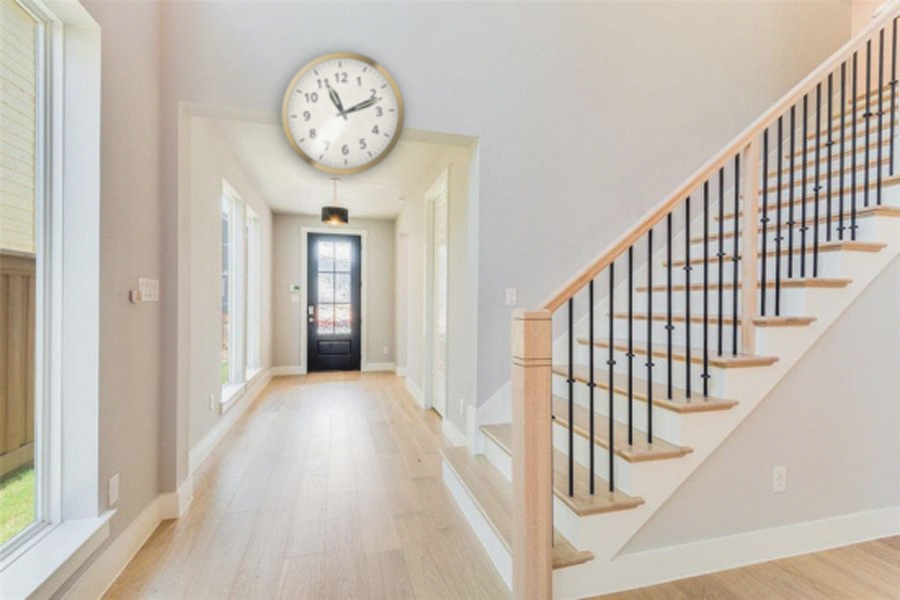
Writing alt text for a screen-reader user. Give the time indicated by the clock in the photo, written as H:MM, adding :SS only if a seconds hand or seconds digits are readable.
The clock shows 11:12
